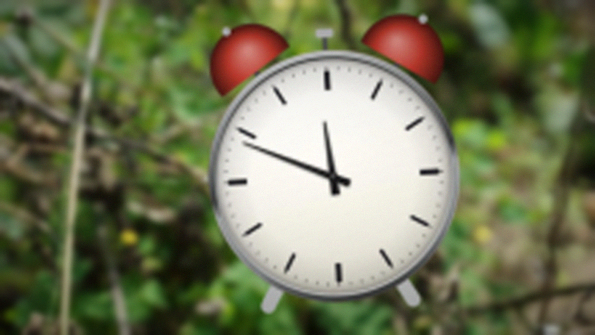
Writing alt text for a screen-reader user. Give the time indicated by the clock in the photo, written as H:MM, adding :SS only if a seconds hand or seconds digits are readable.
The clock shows 11:49
